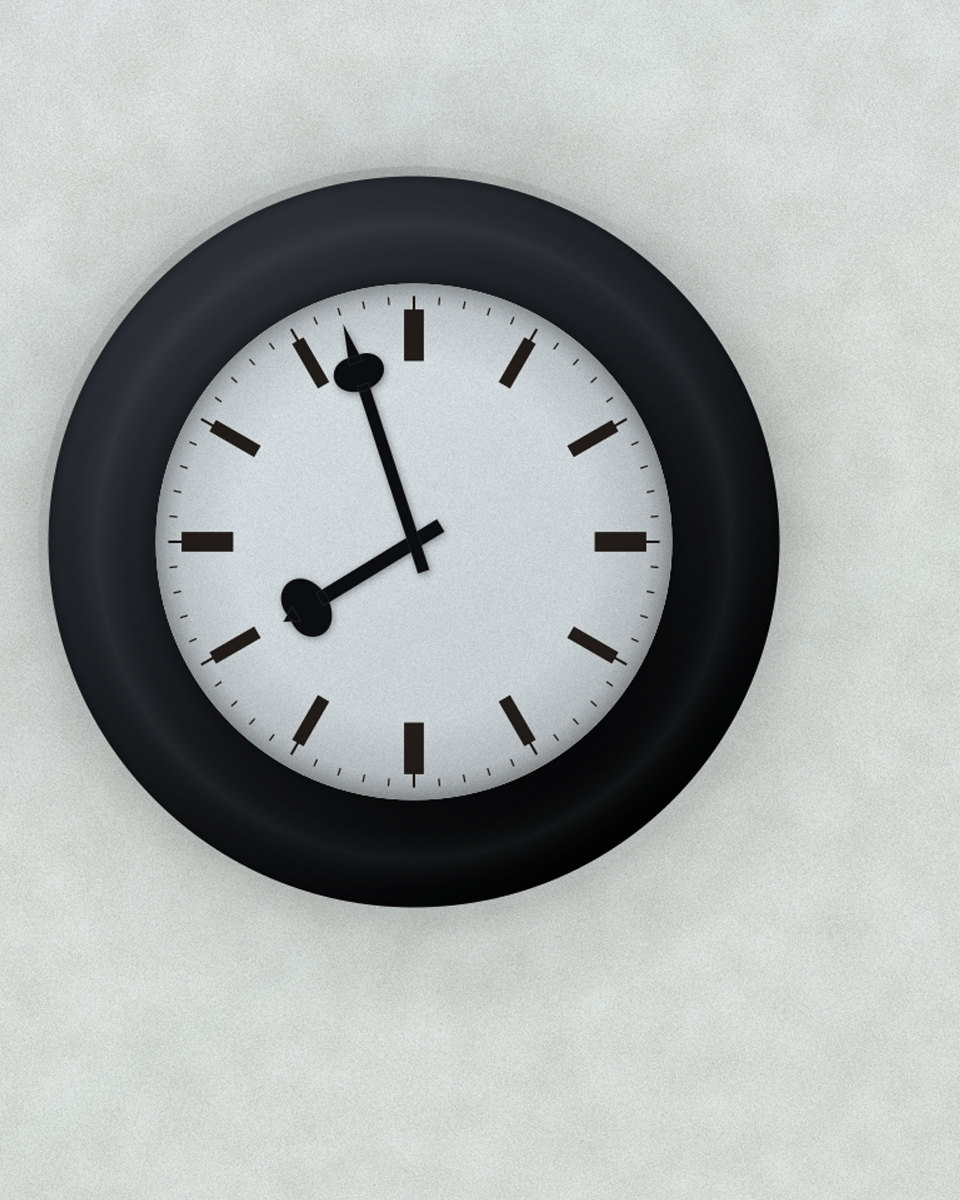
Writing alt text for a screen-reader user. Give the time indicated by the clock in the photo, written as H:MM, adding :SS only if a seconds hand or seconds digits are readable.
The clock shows 7:57
